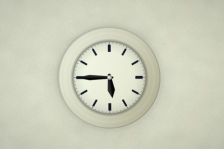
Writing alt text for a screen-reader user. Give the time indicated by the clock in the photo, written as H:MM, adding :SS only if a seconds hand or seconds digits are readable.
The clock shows 5:45
